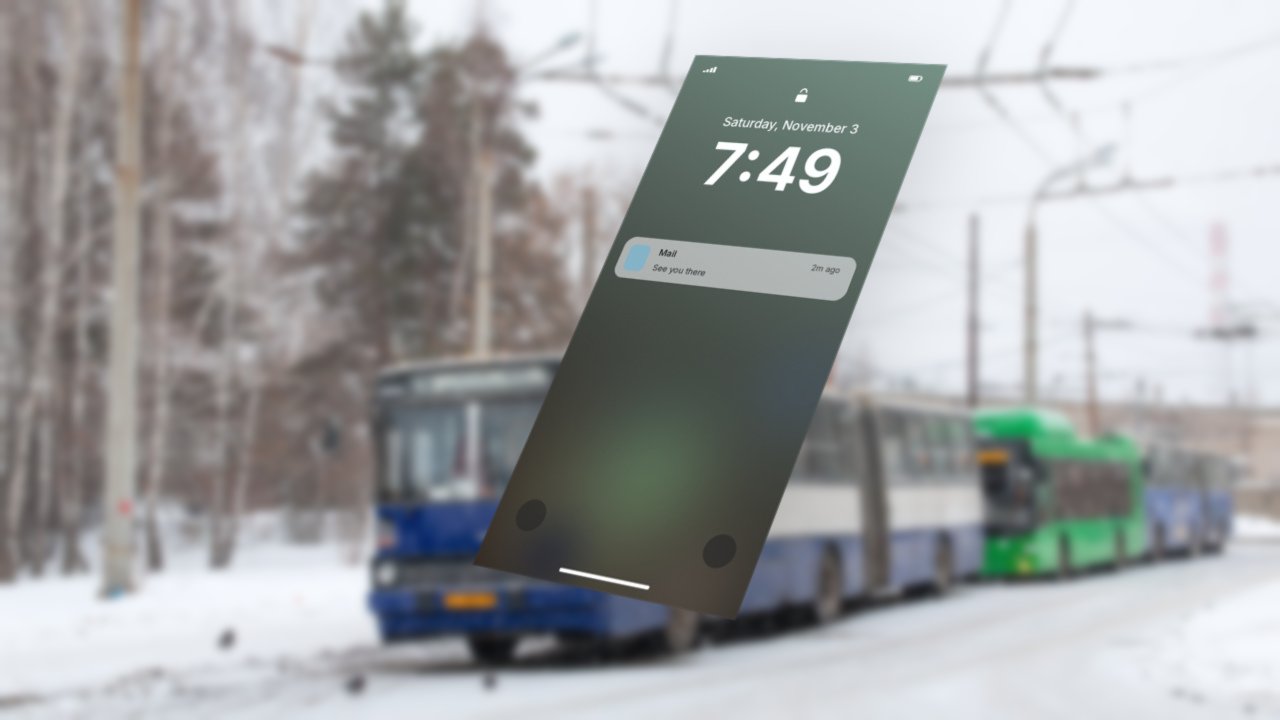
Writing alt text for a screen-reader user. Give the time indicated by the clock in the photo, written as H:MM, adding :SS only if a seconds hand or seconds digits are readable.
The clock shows 7:49
